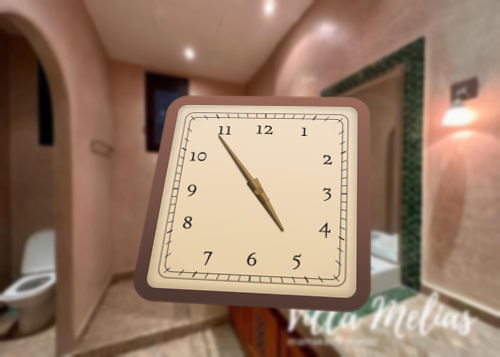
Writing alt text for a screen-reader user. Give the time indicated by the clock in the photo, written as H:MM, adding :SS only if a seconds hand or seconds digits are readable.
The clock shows 4:54
